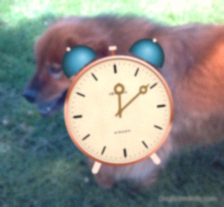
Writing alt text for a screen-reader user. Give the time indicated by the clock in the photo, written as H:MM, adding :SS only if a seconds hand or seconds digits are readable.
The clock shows 12:09
